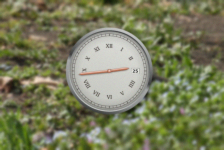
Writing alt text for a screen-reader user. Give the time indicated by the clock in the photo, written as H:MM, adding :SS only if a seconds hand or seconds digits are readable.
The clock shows 2:44
